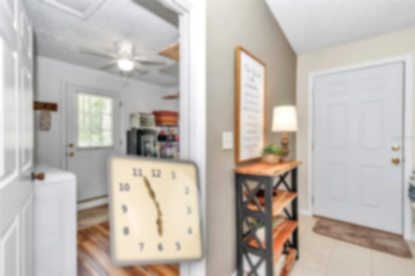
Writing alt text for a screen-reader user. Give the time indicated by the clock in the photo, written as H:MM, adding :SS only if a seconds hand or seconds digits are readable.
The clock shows 5:56
